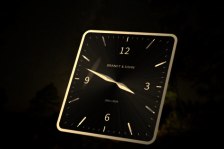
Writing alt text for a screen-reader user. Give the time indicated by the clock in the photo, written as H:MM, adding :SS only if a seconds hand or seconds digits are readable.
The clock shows 3:48
